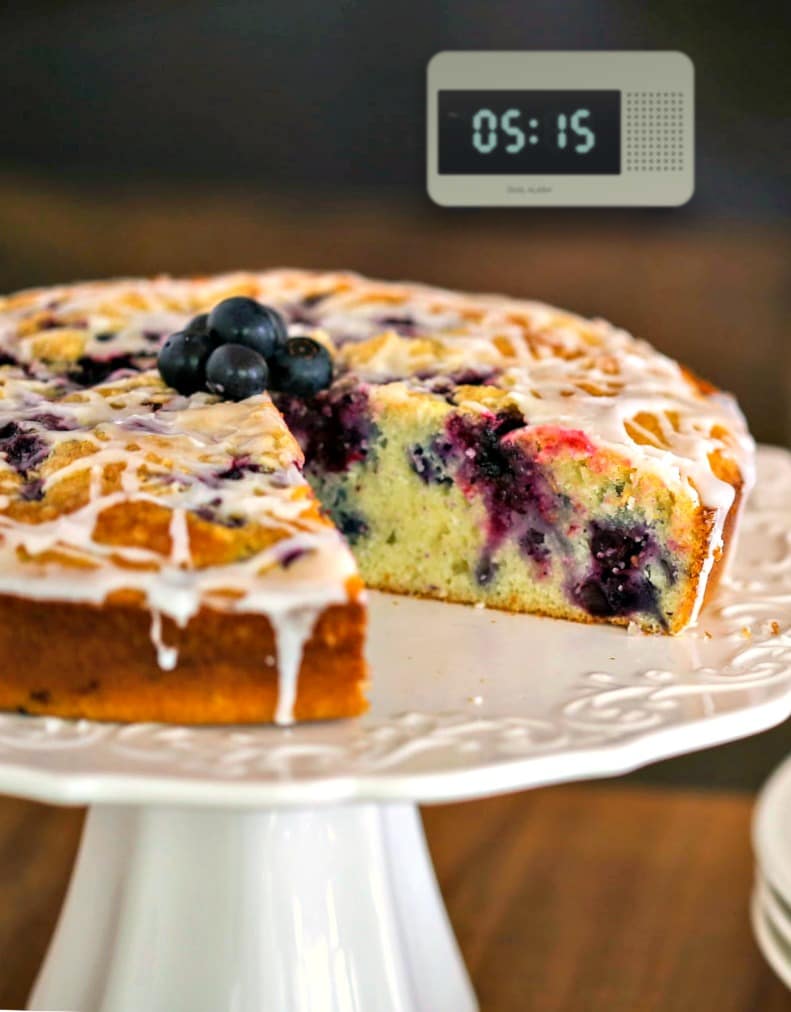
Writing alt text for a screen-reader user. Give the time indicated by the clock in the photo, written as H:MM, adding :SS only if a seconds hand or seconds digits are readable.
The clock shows 5:15
